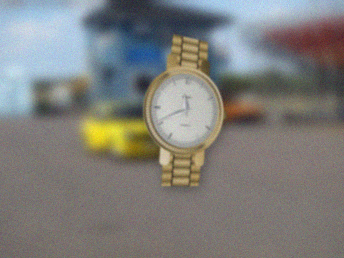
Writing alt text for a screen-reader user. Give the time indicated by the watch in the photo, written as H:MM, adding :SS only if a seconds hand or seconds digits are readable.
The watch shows 11:41
